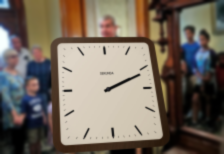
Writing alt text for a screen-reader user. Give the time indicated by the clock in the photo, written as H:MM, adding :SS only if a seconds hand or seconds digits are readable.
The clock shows 2:11
